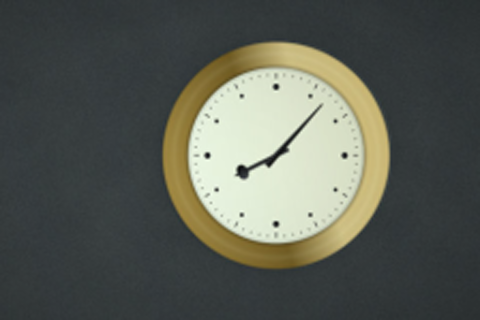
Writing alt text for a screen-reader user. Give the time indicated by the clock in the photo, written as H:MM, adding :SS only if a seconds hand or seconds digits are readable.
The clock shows 8:07
